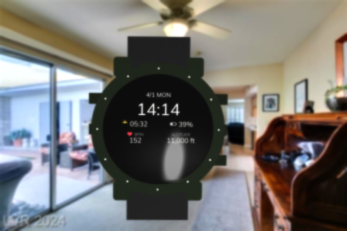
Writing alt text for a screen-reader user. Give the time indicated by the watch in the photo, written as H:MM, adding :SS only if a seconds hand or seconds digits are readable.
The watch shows 14:14
